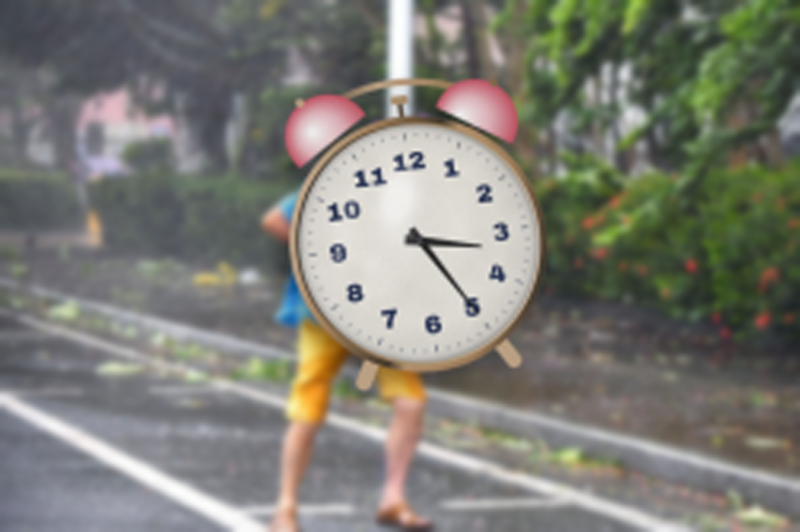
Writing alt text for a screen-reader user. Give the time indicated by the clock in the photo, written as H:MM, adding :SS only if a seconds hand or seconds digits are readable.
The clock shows 3:25
